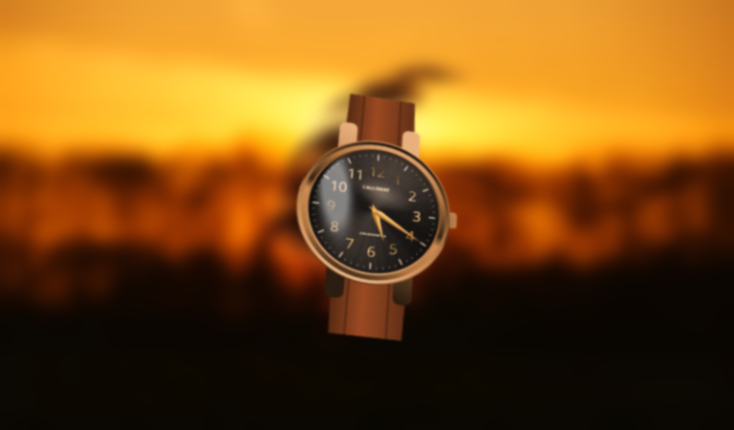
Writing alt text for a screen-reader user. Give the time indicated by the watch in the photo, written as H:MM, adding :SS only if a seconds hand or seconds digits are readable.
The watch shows 5:20
